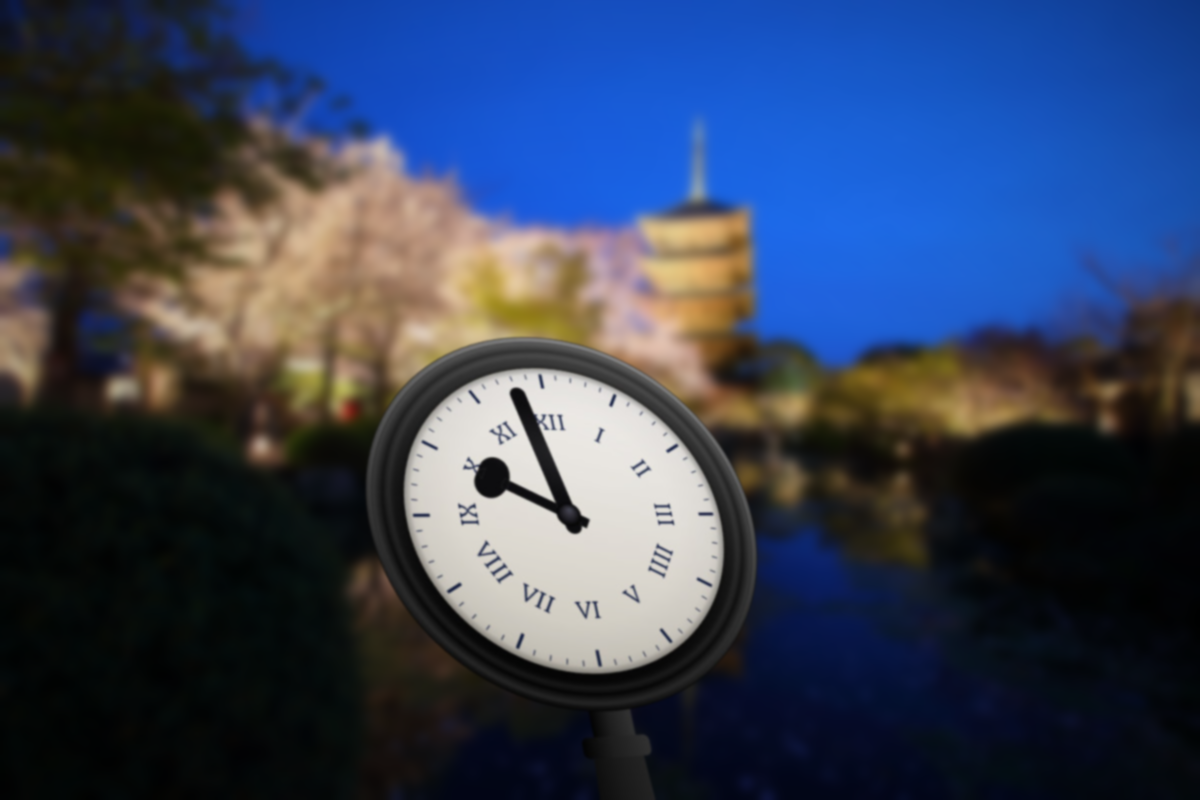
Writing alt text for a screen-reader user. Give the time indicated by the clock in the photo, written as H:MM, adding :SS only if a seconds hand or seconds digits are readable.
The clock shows 9:58
